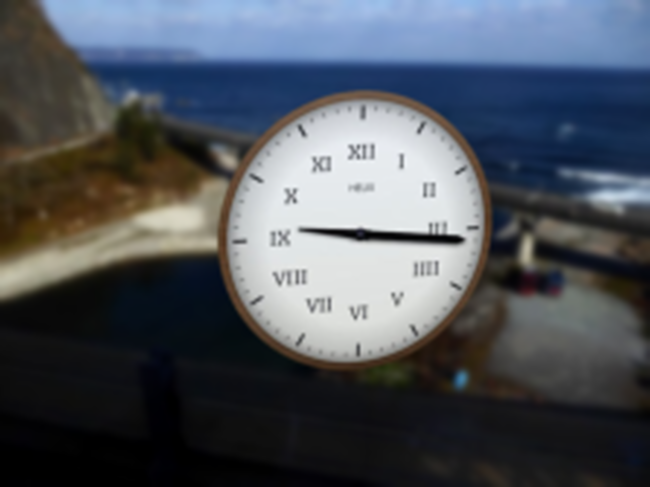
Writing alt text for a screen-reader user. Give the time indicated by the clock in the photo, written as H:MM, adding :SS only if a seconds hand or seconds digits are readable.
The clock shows 9:16
